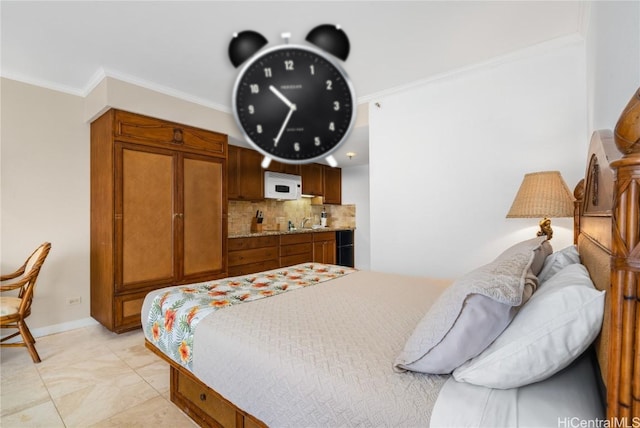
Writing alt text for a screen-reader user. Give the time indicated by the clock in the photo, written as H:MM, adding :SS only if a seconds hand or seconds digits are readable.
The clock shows 10:35
